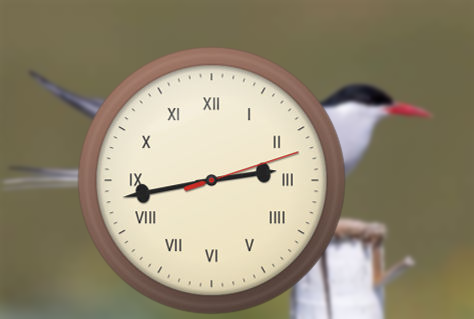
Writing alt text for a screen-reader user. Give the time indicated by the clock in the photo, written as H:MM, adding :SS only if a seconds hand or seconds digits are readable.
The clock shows 2:43:12
